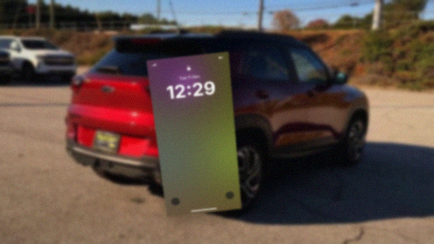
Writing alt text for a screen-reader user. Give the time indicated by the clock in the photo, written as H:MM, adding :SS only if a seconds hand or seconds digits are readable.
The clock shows 12:29
